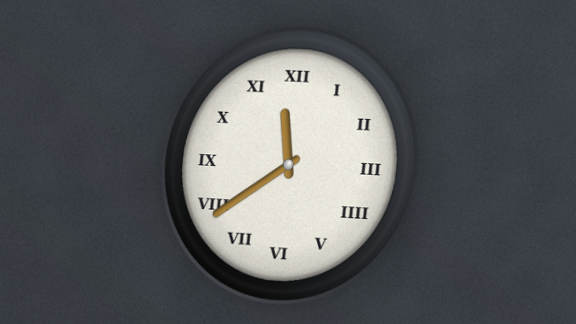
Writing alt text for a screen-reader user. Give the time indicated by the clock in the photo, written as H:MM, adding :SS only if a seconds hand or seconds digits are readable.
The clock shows 11:39
